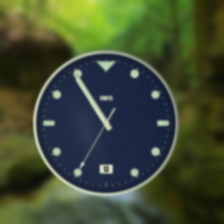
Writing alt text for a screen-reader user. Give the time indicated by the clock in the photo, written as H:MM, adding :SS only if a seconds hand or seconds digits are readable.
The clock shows 10:54:35
